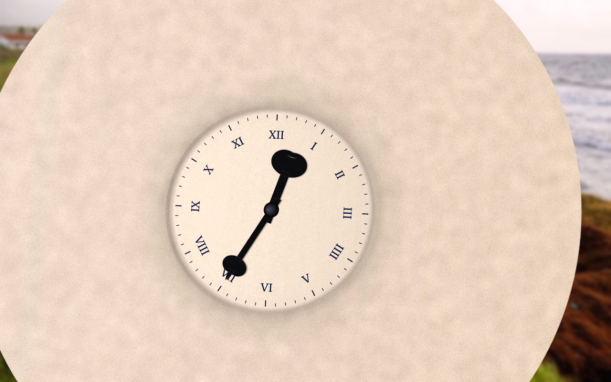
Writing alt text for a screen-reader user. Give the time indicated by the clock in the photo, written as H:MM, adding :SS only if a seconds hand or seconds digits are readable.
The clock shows 12:35
